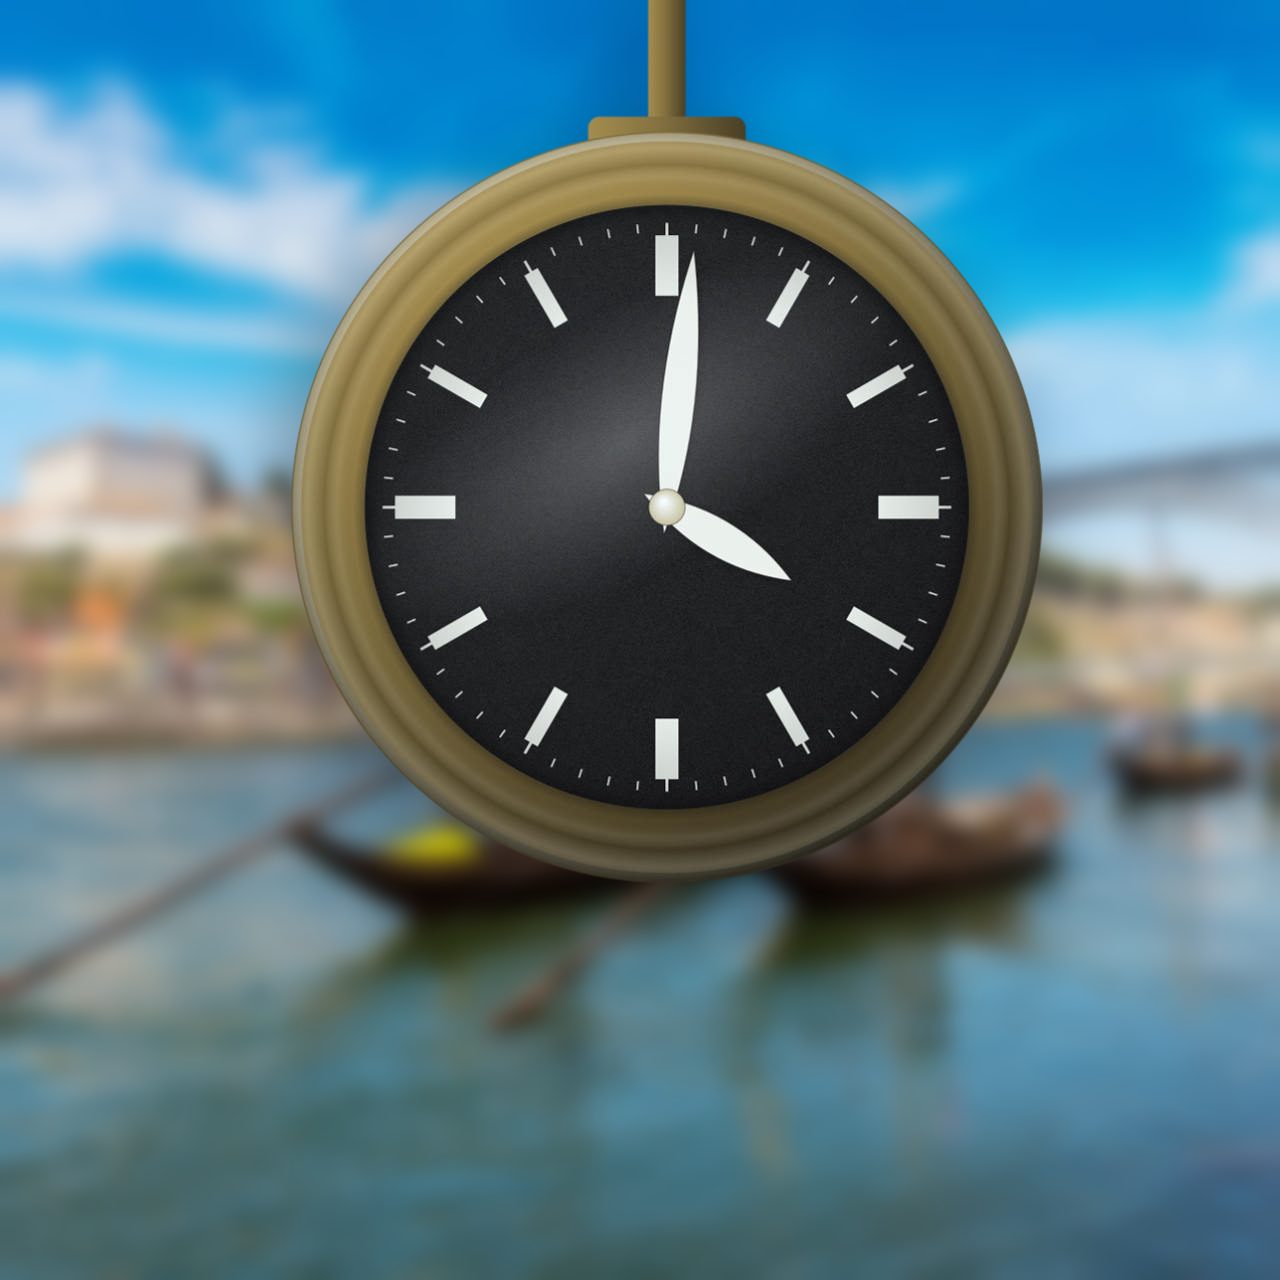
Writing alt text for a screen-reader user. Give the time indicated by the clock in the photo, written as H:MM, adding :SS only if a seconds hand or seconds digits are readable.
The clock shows 4:01
